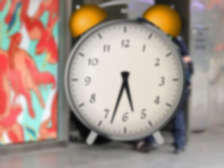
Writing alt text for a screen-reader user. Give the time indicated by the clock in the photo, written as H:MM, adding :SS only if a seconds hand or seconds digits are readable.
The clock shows 5:33
